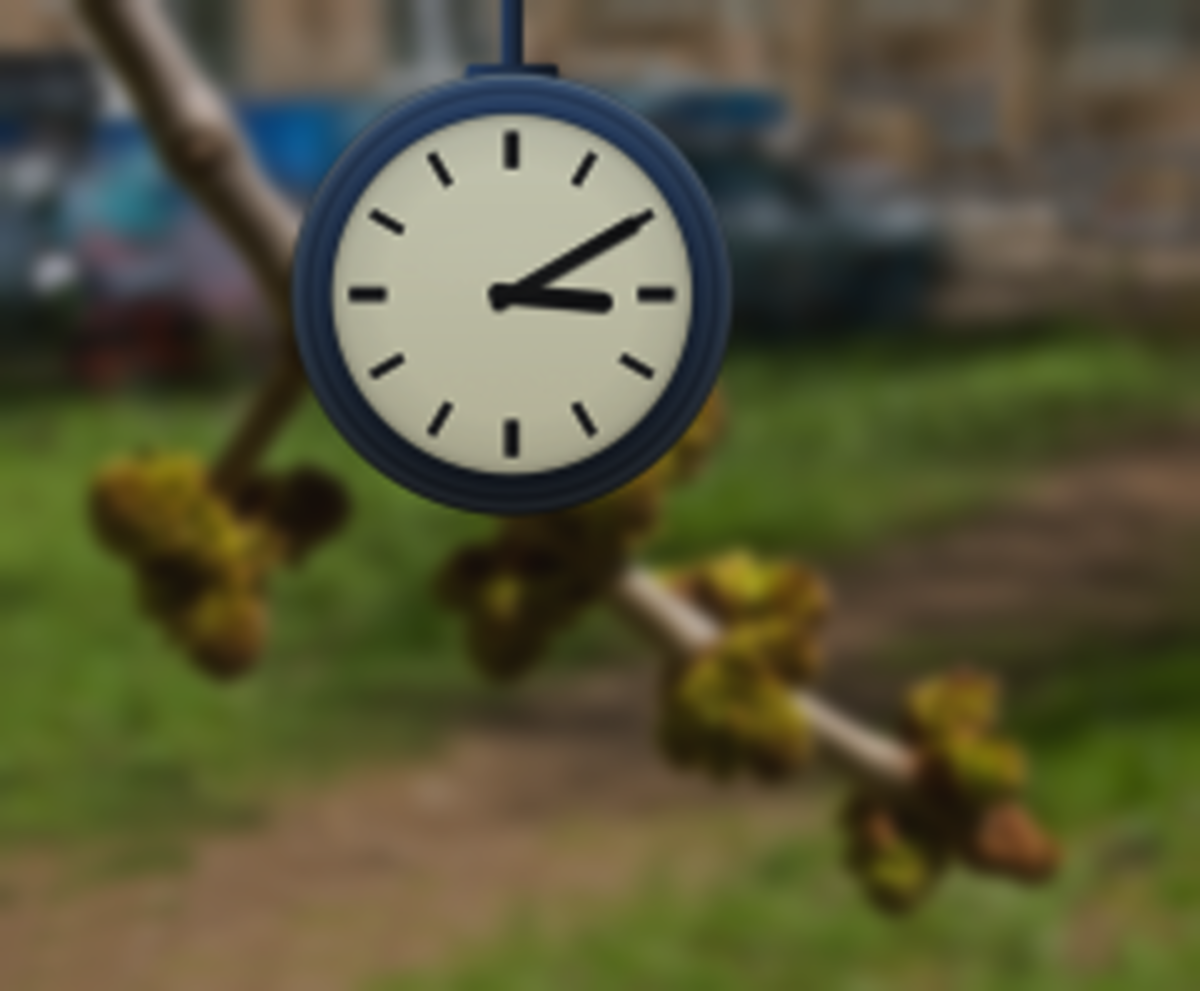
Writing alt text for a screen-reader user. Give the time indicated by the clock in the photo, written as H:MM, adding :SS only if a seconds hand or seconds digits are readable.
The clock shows 3:10
